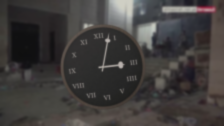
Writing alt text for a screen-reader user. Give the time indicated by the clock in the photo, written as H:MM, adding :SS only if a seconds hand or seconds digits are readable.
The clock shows 3:03
